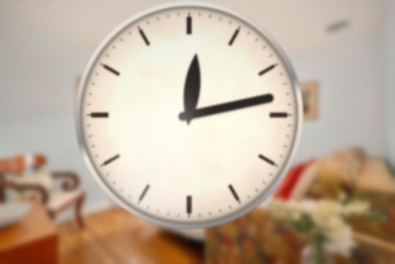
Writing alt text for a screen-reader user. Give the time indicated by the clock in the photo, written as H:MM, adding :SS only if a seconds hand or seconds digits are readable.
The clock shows 12:13
